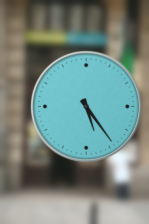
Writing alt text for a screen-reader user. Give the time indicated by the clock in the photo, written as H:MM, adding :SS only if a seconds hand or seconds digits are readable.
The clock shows 5:24
